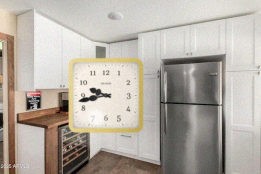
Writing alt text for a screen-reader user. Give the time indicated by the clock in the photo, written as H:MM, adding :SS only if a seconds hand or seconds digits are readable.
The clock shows 9:43
